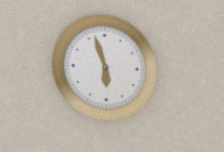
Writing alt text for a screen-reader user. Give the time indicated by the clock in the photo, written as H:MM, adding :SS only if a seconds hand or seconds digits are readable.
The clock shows 5:57
